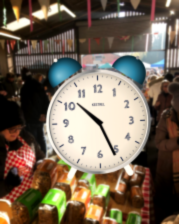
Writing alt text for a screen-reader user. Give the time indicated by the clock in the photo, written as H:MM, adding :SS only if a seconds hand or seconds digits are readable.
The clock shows 10:26
